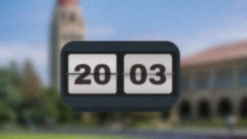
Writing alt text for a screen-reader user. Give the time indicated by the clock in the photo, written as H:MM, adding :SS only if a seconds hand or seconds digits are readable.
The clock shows 20:03
